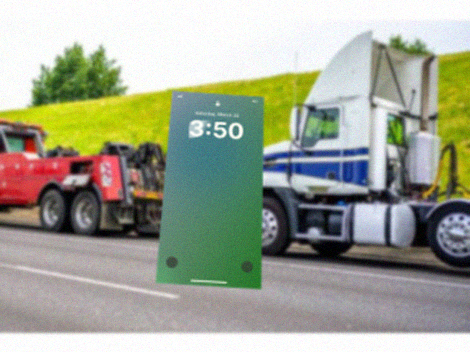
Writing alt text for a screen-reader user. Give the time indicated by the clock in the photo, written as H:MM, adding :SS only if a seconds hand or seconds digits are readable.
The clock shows 3:50
